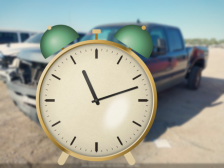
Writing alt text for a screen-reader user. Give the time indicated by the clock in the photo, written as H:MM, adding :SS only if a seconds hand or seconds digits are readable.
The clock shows 11:12
